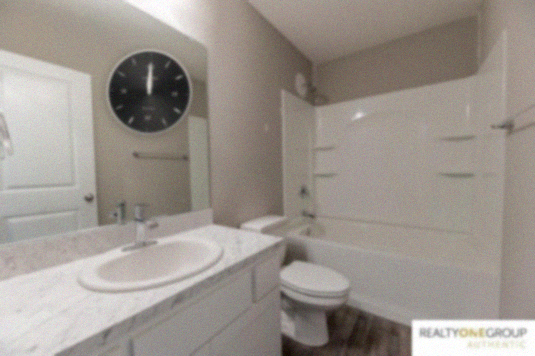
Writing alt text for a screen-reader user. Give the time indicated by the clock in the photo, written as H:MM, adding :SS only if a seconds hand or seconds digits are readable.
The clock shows 12:00
